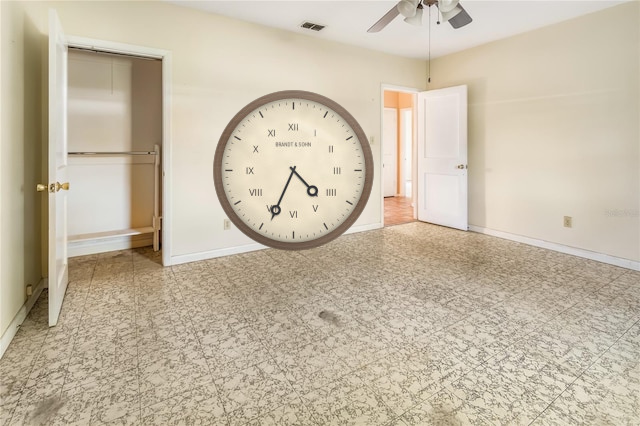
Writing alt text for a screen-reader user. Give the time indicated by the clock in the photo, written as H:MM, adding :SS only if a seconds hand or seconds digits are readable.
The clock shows 4:34
